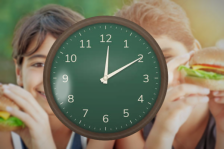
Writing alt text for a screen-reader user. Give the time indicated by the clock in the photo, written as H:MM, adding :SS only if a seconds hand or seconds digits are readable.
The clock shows 12:10
